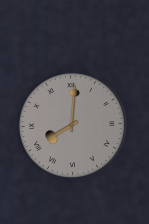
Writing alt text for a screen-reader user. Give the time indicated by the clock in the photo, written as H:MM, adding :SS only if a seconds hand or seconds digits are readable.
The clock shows 8:01
